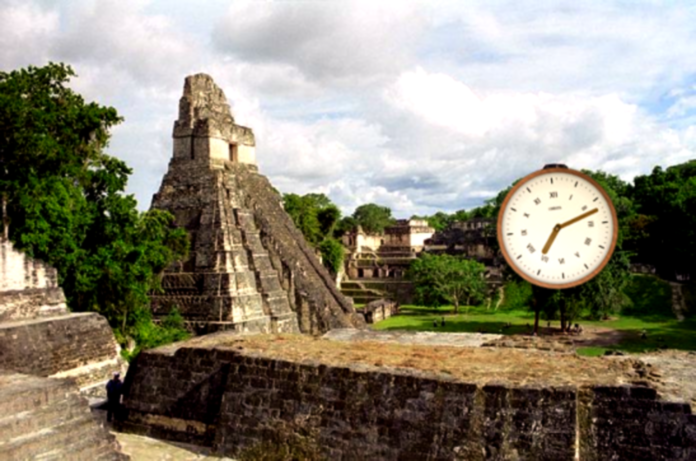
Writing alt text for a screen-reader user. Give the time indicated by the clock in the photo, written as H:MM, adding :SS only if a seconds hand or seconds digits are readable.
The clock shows 7:12
